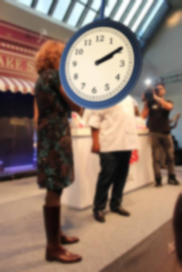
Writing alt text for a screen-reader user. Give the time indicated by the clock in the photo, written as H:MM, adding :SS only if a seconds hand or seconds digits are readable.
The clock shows 2:10
